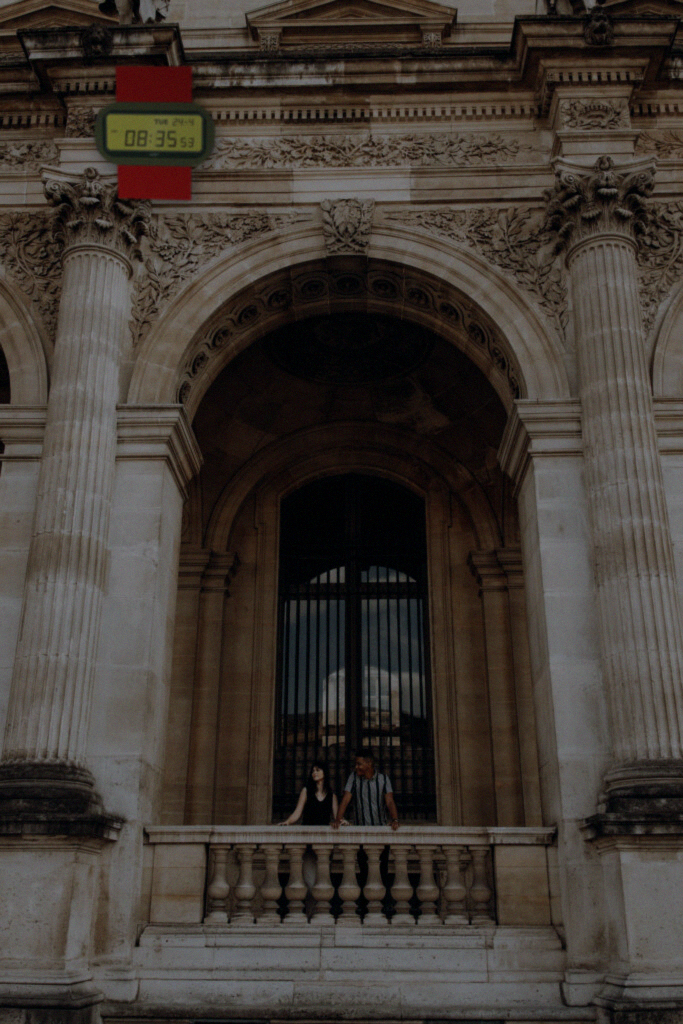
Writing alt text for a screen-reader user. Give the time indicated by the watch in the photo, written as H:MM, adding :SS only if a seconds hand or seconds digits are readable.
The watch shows 8:35
